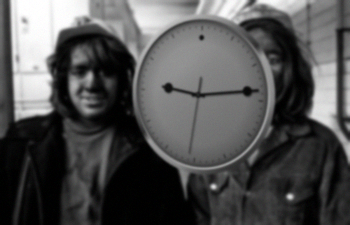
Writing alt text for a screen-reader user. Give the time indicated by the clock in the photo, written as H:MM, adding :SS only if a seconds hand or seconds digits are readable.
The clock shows 9:13:31
